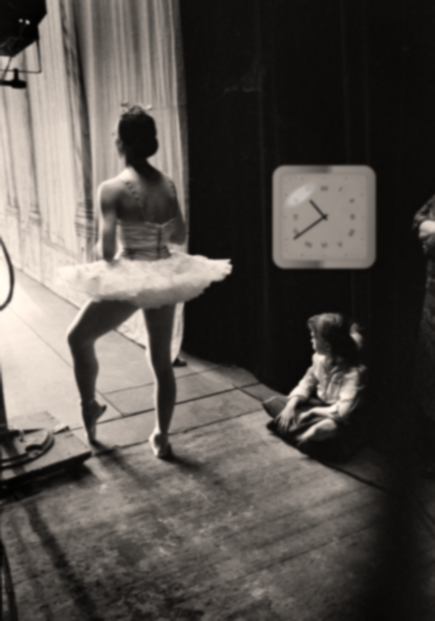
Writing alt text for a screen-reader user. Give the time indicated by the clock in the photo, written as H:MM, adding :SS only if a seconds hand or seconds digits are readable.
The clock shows 10:39
